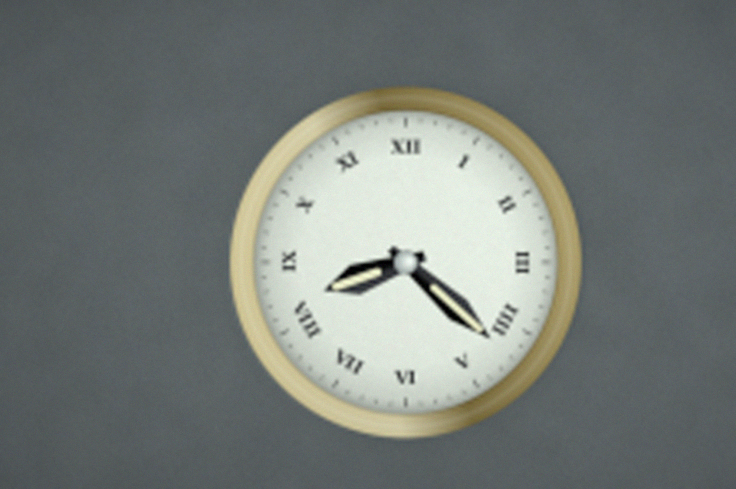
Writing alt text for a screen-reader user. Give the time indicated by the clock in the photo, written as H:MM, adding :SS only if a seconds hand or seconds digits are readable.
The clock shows 8:22
